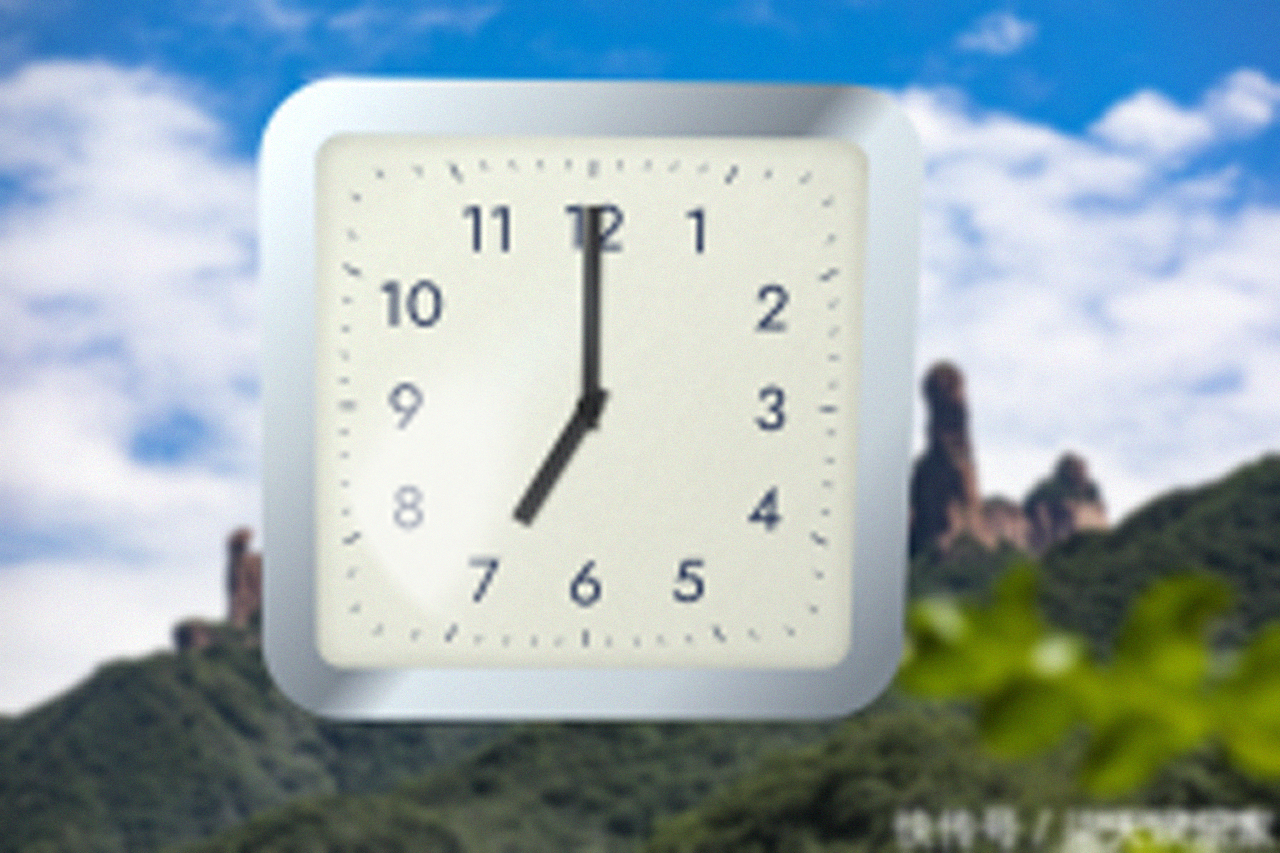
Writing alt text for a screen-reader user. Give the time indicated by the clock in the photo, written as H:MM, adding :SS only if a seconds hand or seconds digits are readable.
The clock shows 7:00
